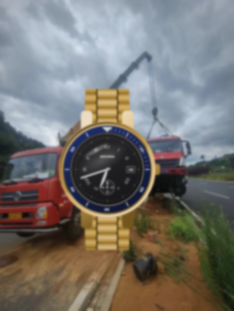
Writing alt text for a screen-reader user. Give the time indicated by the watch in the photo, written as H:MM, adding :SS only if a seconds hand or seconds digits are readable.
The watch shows 6:42
